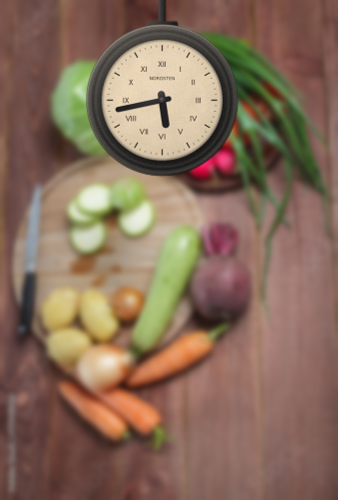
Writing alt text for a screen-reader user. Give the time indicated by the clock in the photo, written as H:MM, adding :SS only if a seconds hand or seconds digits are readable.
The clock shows 5:43
